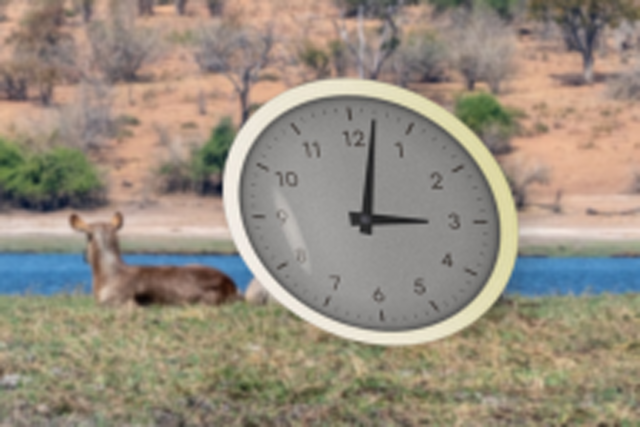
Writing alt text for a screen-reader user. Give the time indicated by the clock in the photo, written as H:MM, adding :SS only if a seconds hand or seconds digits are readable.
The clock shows 3:02
